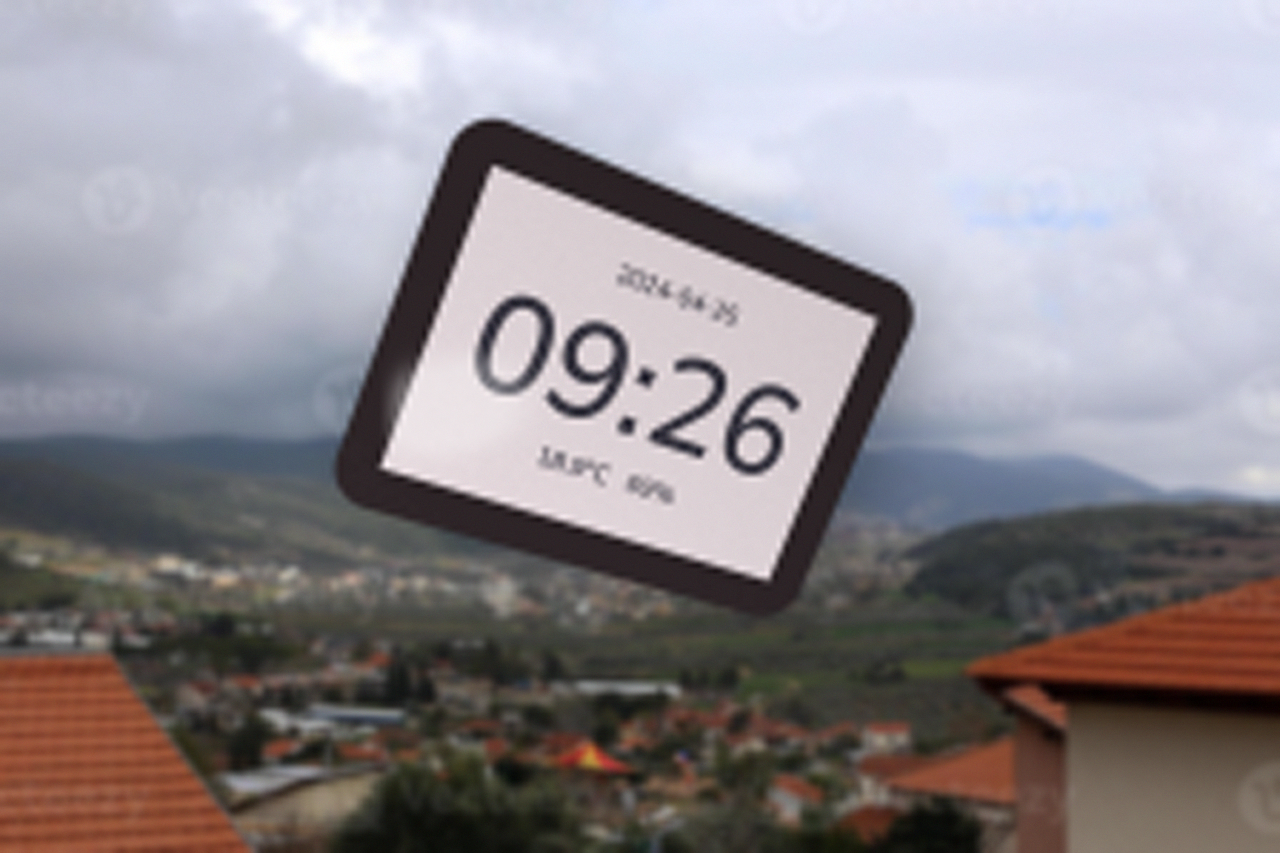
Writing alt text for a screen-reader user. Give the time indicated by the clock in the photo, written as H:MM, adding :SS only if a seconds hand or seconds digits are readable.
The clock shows 9:26
